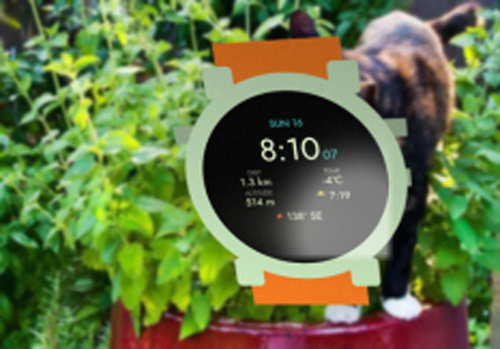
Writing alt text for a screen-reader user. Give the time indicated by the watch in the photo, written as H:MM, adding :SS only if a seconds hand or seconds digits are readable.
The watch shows 8:10
